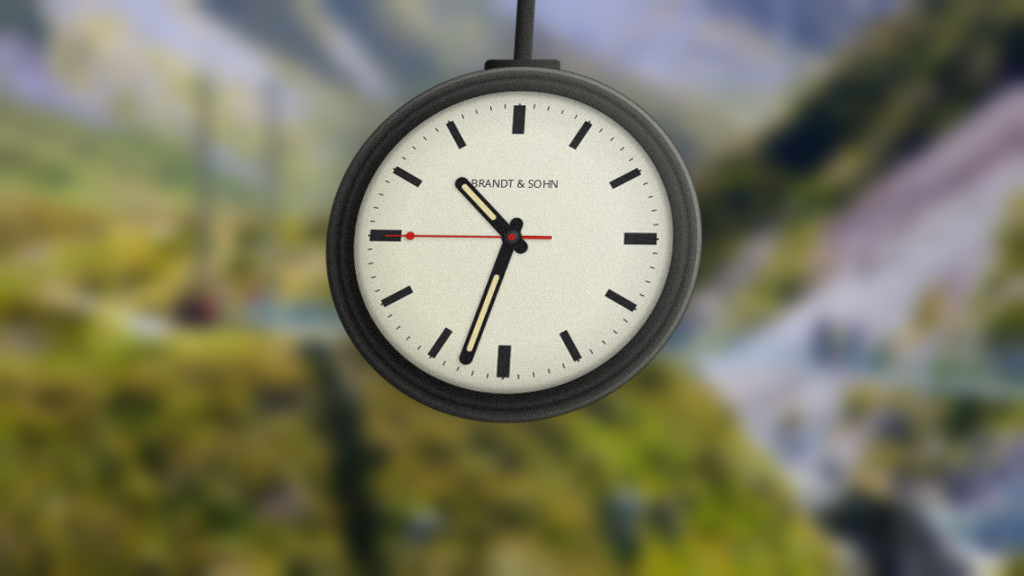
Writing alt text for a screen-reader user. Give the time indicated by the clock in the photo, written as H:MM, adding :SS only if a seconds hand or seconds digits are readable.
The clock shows 10:32:45
